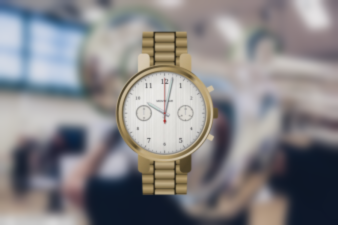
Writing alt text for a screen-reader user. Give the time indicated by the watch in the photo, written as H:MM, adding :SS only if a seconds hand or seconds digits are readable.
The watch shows 10:02
